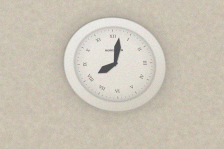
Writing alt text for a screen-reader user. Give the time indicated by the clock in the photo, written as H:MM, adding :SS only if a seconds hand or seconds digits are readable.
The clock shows 8:02
